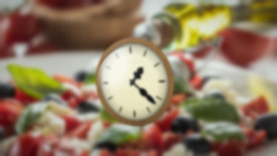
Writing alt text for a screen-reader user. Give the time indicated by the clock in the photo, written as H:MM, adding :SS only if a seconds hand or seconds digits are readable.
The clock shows 1:22
